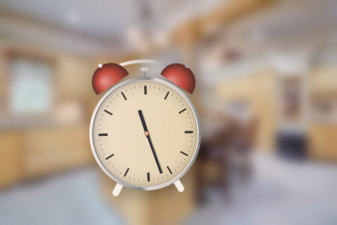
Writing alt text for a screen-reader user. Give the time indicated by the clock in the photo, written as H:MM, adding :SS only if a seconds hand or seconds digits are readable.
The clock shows 11:27
